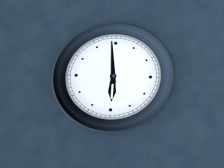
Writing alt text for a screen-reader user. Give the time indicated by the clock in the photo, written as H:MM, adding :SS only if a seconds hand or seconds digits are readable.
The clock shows 5:59
